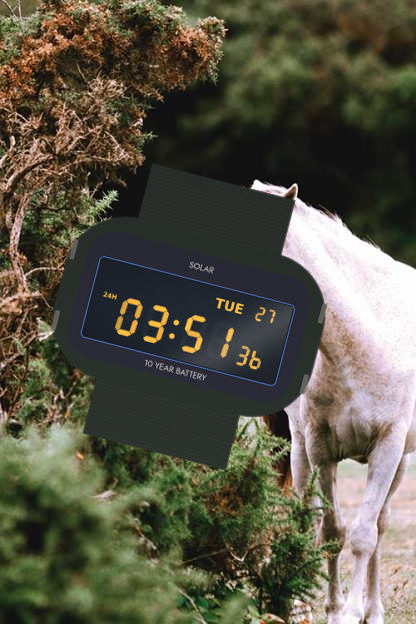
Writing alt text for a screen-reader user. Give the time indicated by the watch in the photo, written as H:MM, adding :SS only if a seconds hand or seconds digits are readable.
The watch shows 3:51:36
